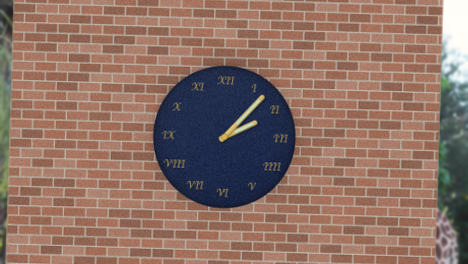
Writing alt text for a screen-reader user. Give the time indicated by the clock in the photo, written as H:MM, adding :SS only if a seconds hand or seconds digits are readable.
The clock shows 2:07
